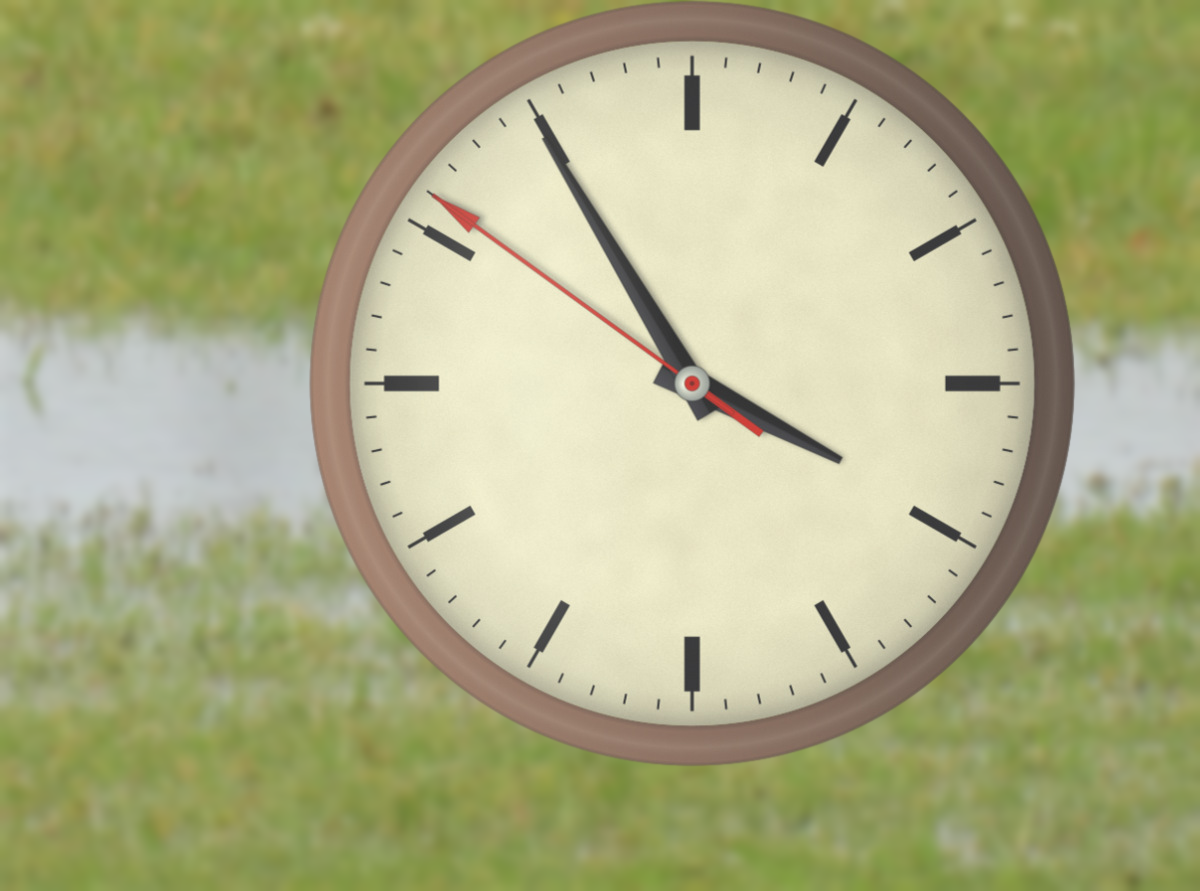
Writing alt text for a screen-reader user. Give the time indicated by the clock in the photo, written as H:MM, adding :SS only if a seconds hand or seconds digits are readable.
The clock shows 3:54:51
